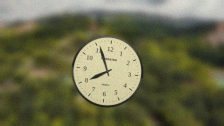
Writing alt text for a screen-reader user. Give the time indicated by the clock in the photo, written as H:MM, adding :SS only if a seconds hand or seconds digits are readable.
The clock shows 7:56
